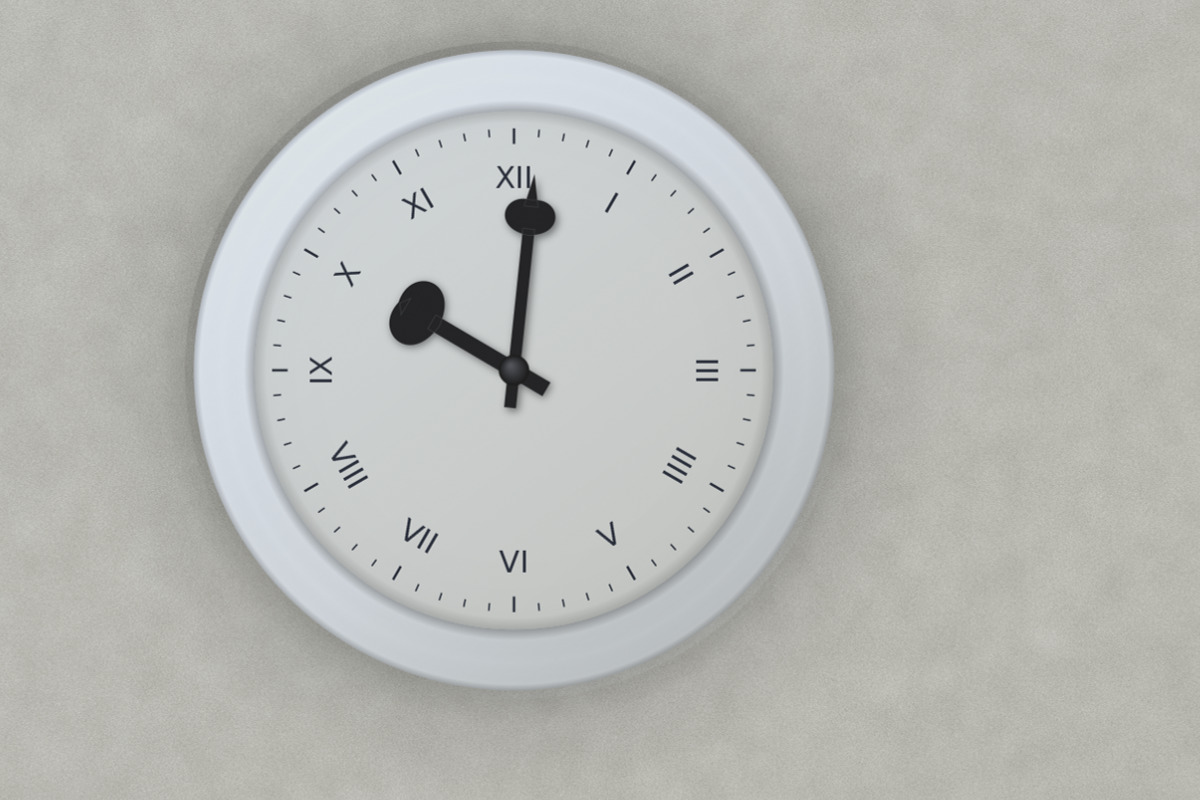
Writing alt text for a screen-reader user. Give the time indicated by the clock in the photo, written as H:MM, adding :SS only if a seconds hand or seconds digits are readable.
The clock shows 10:01
